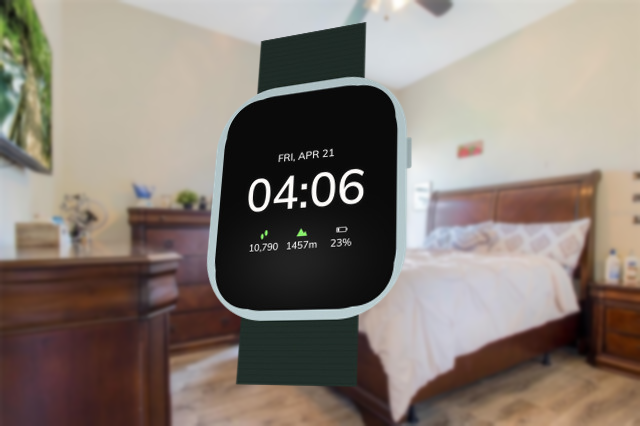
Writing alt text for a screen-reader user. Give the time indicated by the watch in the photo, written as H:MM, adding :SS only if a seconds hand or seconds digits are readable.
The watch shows 4:06
